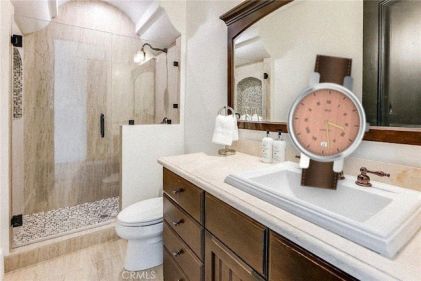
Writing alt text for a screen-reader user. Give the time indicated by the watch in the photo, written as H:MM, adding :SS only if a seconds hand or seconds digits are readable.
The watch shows 3:28
